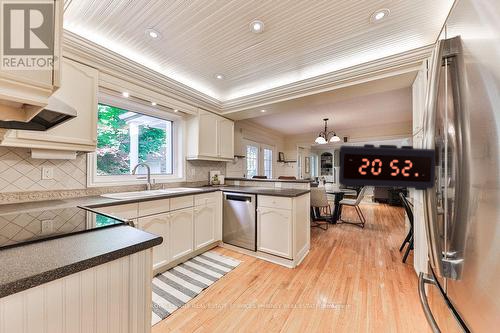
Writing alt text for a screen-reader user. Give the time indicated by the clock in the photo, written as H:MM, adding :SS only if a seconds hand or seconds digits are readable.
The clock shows 20:52
